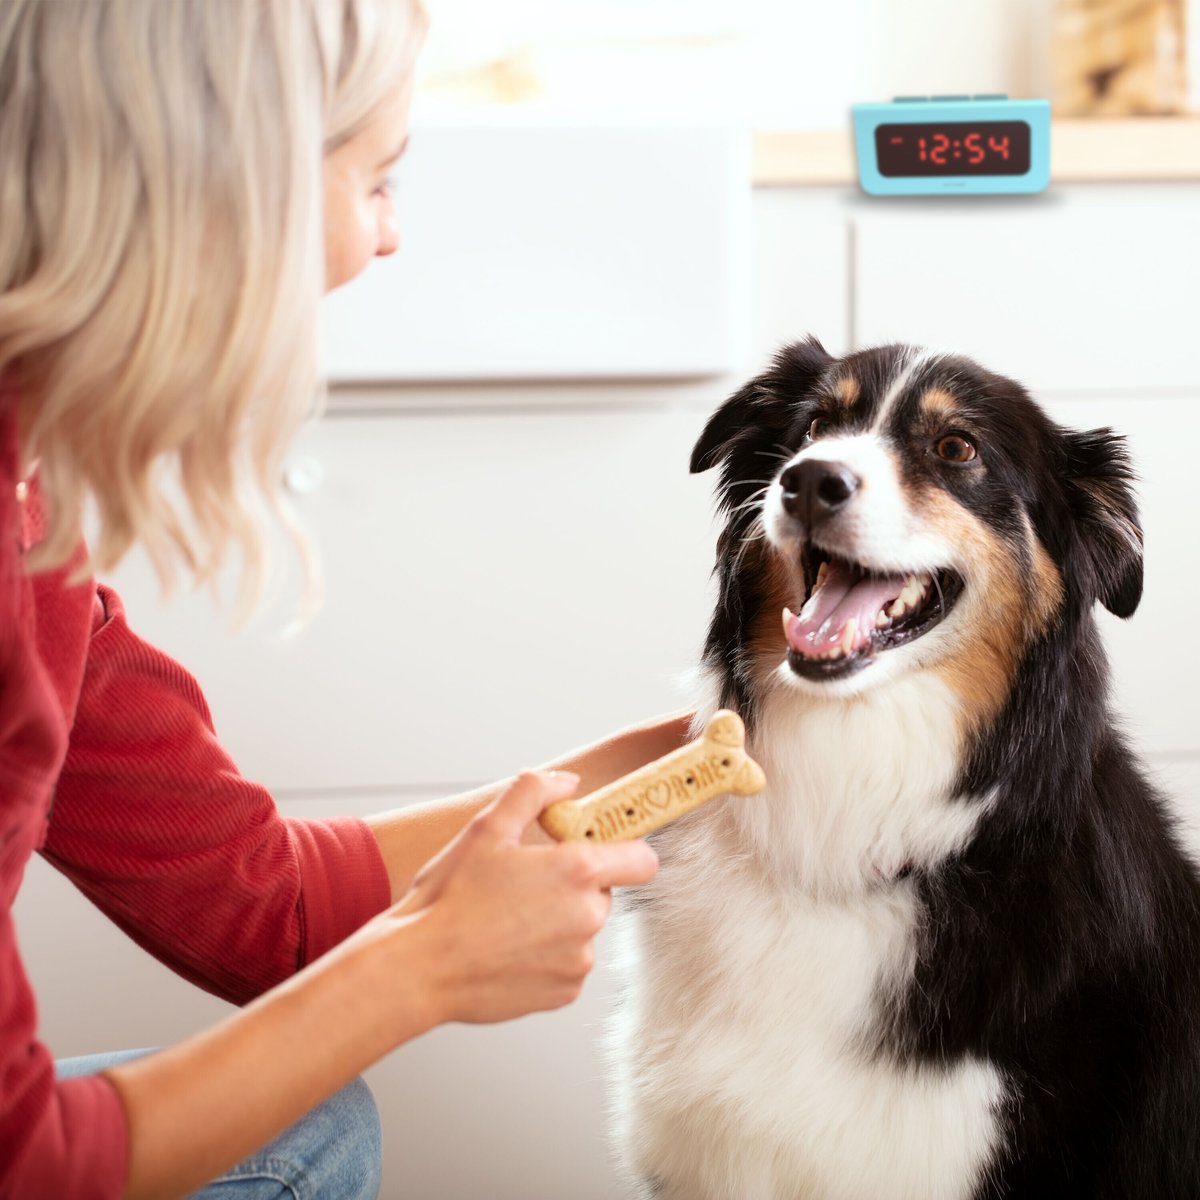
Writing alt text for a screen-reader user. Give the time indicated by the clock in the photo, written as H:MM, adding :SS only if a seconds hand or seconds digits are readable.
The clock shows 12:54
